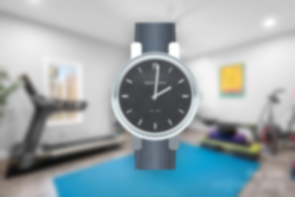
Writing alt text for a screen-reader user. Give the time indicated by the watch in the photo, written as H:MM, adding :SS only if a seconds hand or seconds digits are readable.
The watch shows 2:01
